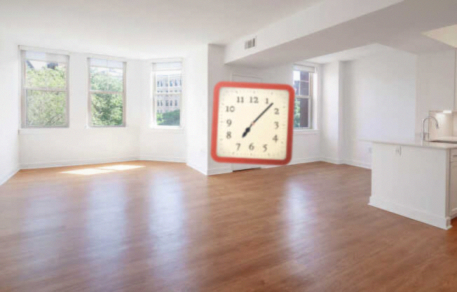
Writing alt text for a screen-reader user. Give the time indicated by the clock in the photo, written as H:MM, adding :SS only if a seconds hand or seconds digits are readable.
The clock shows 7:07
